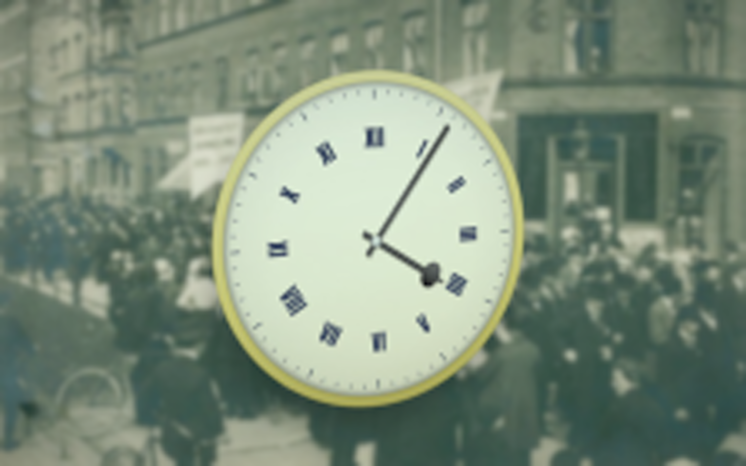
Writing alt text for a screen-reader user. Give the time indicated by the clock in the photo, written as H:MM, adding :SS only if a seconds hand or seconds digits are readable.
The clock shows 4:06
